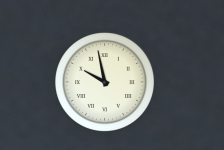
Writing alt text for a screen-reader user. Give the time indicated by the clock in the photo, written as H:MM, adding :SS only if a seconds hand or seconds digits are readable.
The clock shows 9:58
